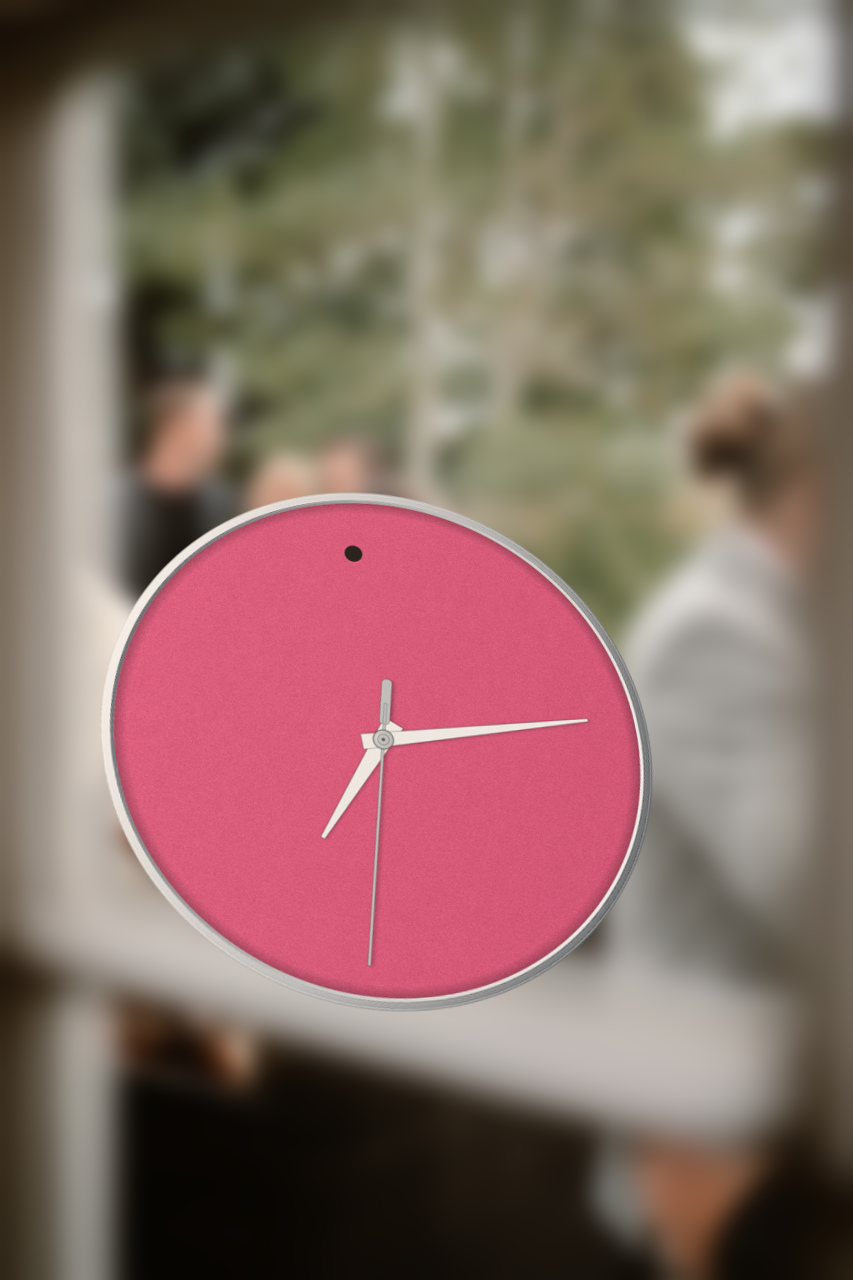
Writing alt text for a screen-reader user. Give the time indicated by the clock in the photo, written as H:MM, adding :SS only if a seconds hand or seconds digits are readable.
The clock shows 7:14:32
